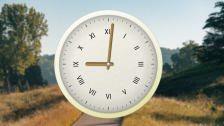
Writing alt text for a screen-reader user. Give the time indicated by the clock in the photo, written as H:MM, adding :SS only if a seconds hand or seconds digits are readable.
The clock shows 9:01
